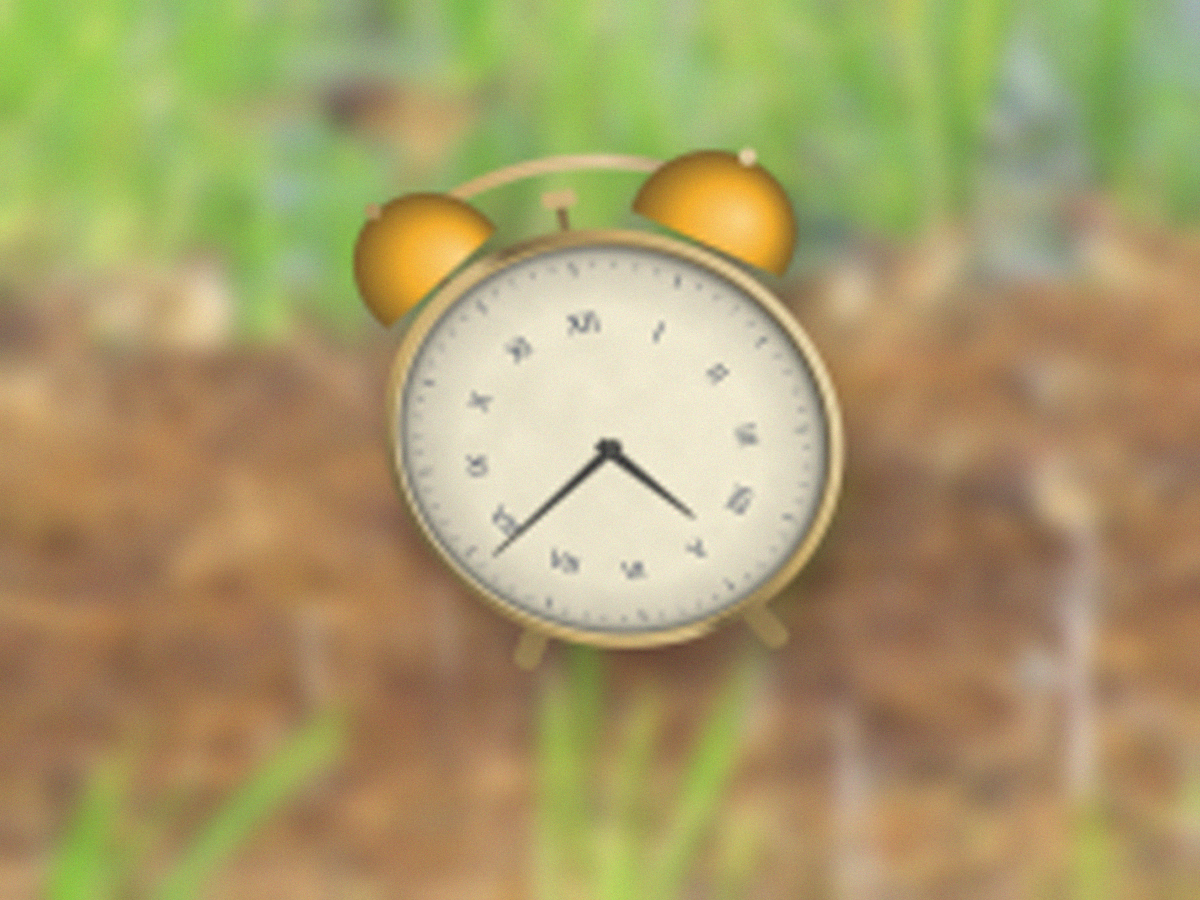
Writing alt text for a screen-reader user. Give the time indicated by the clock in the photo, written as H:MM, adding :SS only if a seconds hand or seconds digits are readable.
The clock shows 4:39
